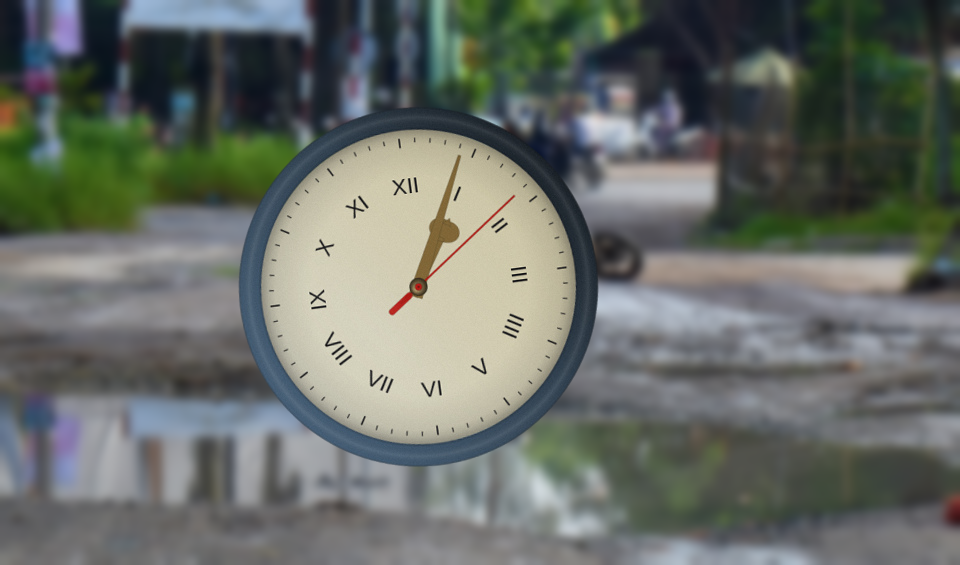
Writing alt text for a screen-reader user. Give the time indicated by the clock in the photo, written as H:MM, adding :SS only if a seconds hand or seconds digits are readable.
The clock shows 1:04:09
